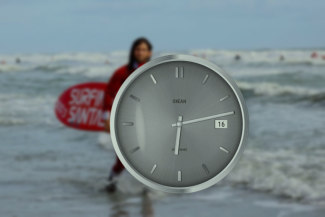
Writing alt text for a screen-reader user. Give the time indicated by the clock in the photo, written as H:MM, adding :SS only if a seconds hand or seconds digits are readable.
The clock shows 6:13
